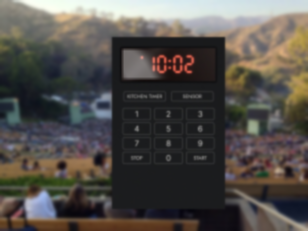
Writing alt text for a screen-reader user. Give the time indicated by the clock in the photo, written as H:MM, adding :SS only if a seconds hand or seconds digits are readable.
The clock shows 10:02
